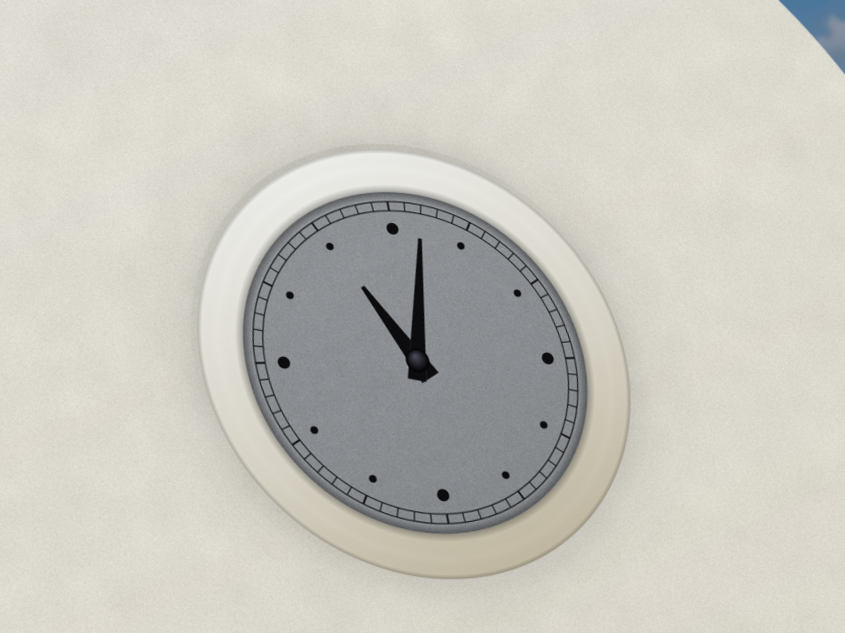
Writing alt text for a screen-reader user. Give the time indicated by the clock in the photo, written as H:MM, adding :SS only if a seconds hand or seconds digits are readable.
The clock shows 11:02
